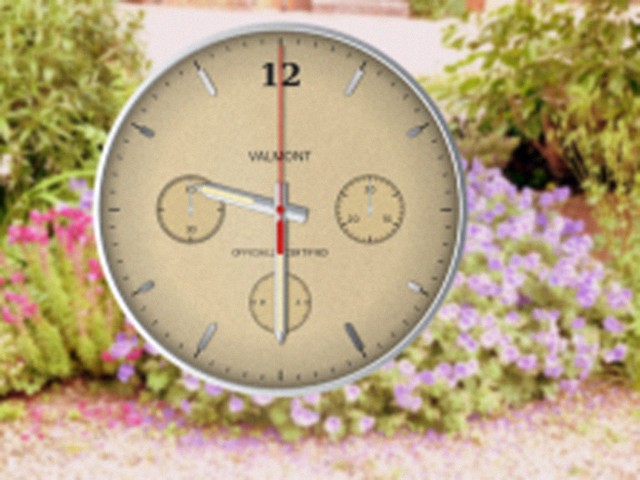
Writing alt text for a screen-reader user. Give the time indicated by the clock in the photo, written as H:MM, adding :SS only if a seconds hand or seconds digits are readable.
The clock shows 9:30
